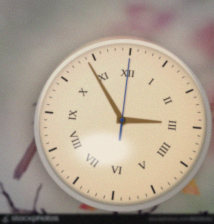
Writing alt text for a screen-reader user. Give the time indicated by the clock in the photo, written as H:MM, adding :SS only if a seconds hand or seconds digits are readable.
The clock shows 2:54:00
